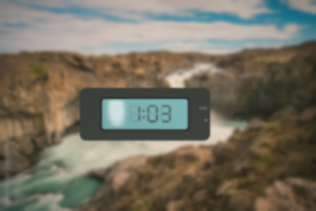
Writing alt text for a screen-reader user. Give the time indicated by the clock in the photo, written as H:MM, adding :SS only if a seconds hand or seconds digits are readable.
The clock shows 1:03
